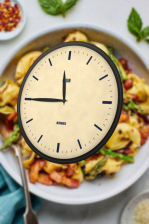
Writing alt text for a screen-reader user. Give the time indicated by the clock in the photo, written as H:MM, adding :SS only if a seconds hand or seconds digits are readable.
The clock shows 11:45
